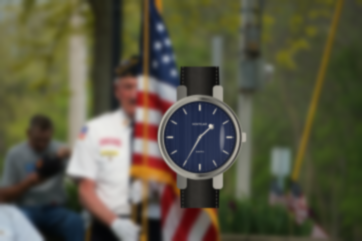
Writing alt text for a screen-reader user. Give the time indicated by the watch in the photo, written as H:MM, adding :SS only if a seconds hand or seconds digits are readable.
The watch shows 1:35
